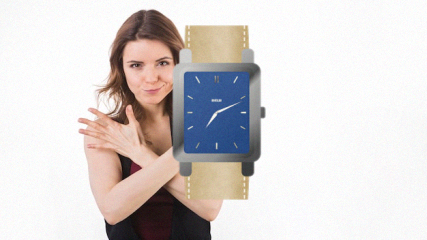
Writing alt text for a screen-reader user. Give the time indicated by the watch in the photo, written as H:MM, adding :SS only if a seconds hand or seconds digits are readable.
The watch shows 7:11
